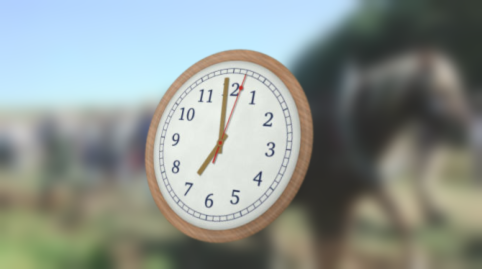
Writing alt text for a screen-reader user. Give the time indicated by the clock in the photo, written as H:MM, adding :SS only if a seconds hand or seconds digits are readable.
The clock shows 6:59:02
